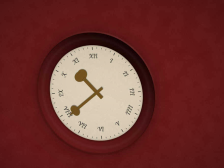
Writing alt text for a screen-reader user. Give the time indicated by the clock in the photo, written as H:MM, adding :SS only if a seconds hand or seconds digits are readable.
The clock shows 10:39
